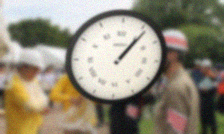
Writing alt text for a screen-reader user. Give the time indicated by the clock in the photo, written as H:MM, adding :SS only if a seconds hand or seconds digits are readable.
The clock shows 1:06
